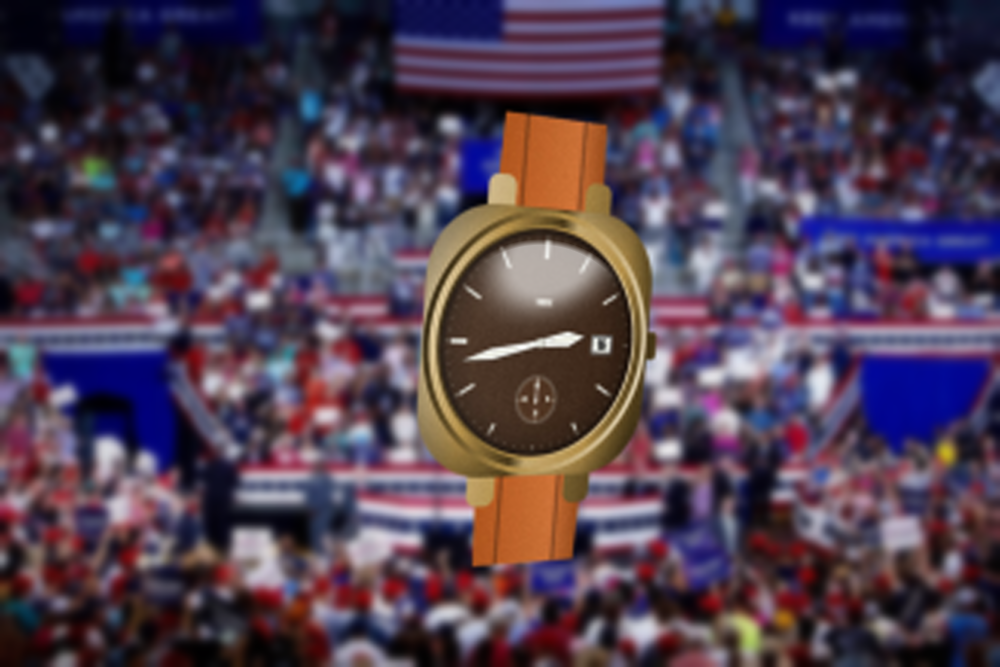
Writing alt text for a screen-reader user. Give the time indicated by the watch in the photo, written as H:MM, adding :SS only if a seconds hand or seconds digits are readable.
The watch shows 2:43
